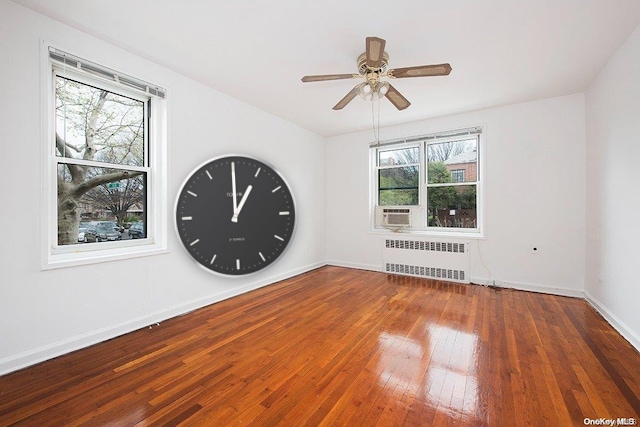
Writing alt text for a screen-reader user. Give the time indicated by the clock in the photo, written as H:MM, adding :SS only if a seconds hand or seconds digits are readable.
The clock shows 1:00
